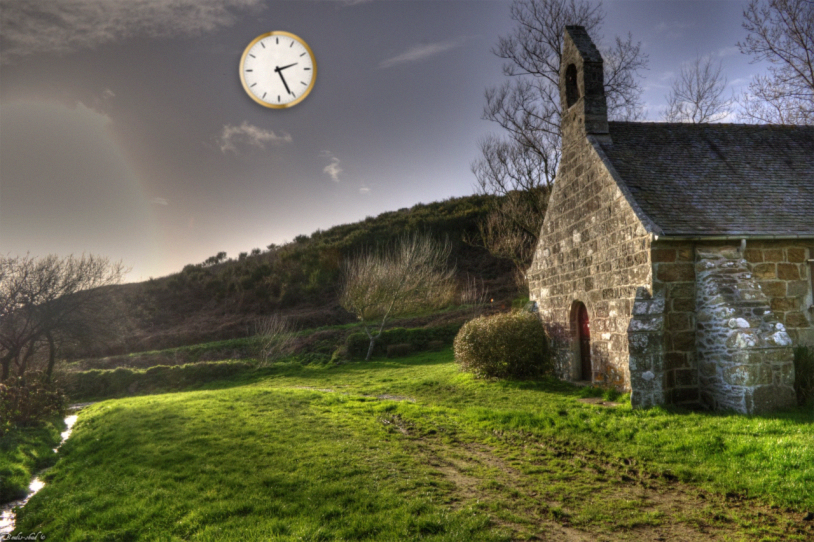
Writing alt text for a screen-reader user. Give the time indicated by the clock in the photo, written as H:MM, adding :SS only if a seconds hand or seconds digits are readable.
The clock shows 2:26
